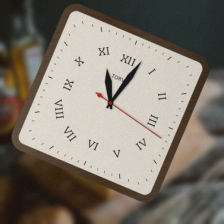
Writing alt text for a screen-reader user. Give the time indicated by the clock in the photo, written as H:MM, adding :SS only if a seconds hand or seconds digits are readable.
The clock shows 11:02:17
